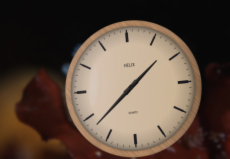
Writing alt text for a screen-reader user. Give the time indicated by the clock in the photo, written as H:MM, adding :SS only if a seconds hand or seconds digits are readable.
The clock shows 1:38
